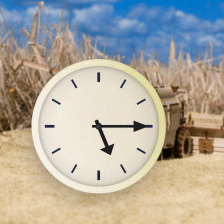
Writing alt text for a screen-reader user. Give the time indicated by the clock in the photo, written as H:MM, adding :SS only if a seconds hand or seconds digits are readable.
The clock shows 5:15
